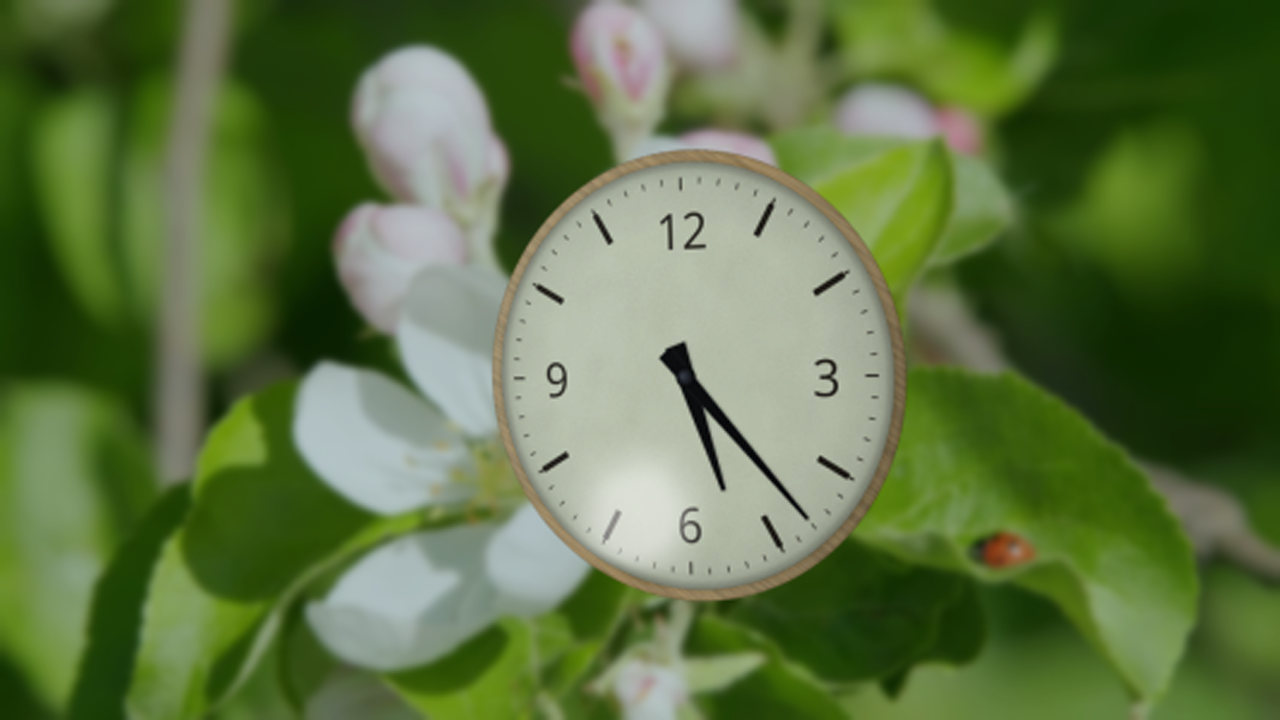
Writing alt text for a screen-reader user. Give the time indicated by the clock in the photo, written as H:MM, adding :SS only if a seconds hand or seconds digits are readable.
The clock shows 5:23
